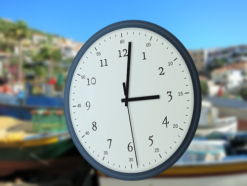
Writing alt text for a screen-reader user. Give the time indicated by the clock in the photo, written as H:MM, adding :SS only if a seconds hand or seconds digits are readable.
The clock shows 3:01:29
